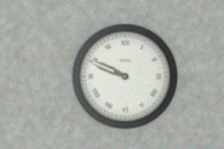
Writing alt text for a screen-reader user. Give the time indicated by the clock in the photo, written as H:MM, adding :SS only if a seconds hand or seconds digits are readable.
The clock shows 9:49
